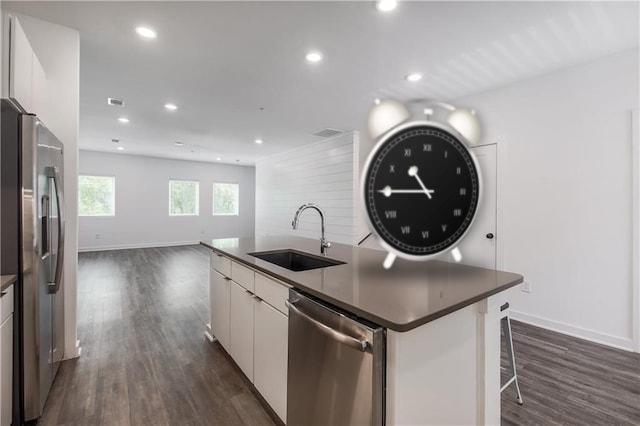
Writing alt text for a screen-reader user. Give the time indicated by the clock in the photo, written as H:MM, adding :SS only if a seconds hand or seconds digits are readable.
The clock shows 10:45
